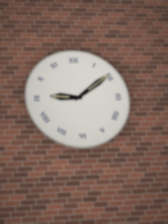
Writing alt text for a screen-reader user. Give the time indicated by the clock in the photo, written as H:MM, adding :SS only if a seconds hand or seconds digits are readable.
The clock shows 9:09
